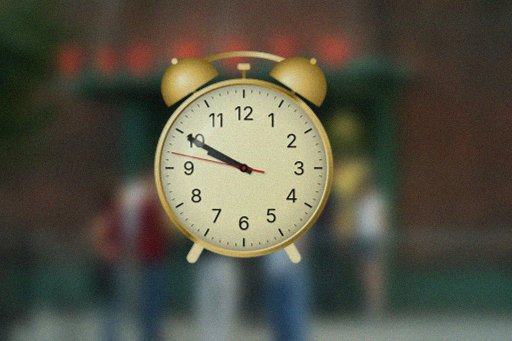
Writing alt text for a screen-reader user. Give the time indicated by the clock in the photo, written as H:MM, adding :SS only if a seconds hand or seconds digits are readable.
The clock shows 9:49:47
